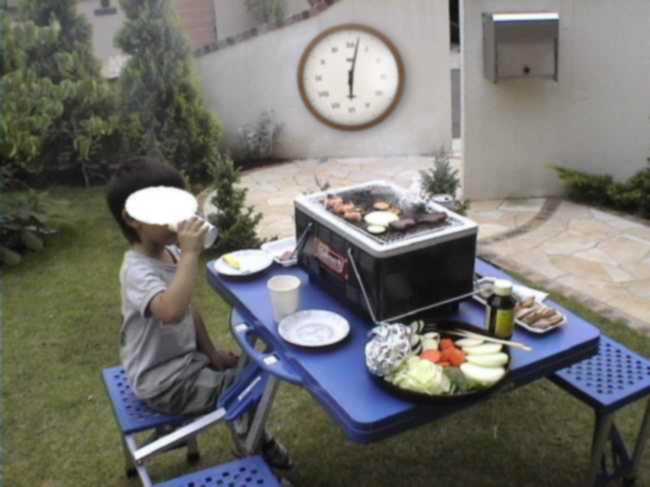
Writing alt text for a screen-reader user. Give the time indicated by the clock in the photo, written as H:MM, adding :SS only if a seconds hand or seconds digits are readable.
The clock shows 6:02
